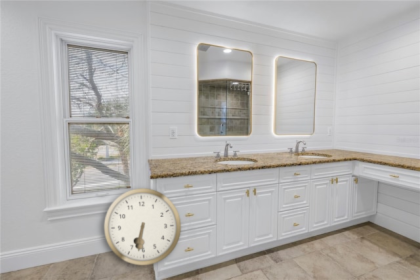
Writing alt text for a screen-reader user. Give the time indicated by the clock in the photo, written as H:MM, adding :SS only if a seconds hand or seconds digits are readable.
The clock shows 6:32
